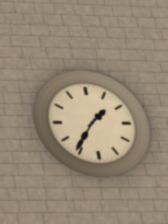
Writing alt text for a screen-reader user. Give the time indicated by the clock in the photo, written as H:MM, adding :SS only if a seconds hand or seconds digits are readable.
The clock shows 1:36
